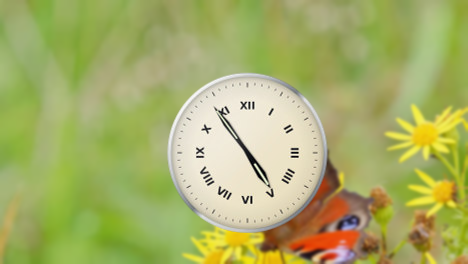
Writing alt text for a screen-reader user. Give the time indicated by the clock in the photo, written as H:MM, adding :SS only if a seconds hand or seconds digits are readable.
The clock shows 4:54
